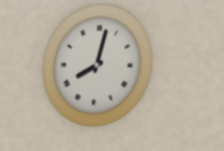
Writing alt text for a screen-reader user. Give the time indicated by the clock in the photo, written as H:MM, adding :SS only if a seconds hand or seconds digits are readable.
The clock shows 8:02
